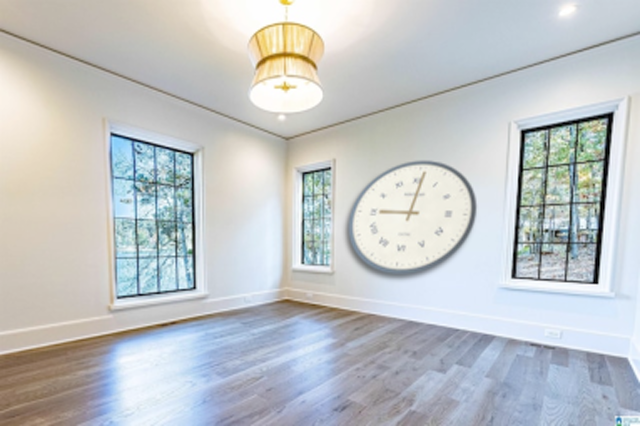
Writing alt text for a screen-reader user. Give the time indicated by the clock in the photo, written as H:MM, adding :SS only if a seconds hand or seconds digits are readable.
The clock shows 9:01
